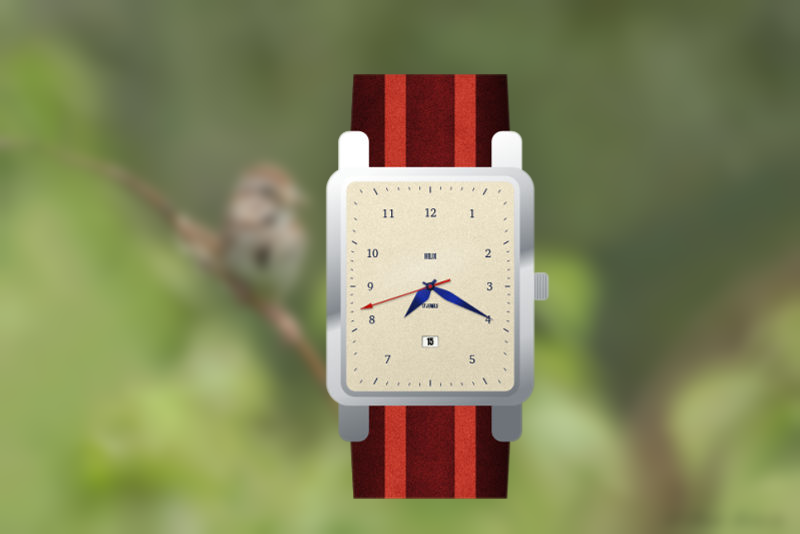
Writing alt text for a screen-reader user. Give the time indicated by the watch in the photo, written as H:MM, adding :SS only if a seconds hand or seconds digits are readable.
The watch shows 7:19:42
